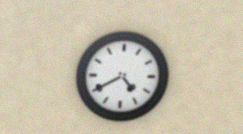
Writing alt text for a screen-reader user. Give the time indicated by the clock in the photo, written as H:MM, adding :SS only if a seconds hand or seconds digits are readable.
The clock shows 4:40
